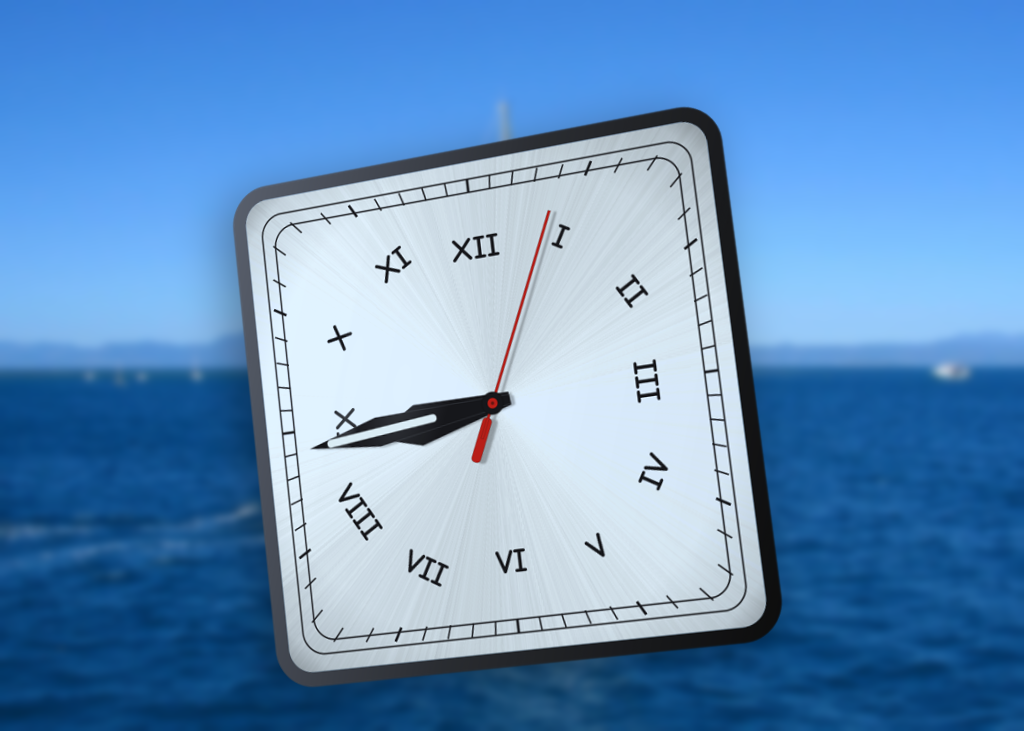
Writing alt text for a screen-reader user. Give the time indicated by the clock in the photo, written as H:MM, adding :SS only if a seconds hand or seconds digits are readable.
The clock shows 8:44:04
